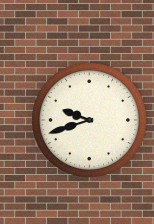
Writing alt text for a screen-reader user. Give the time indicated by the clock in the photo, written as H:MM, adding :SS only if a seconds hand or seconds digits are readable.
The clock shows 9:42
